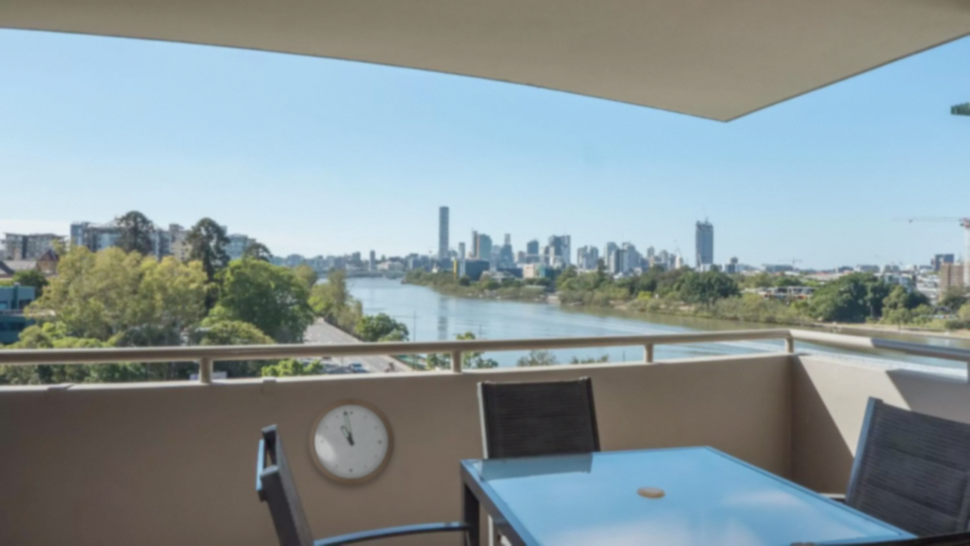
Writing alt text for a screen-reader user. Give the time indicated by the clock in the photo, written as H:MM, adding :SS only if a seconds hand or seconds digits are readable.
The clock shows 10:58
